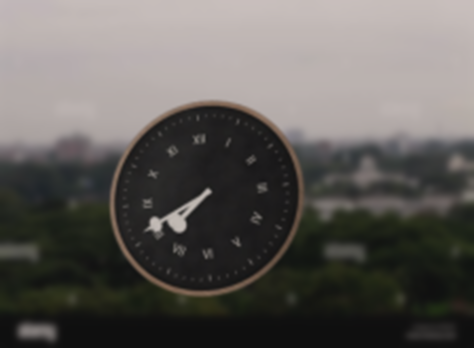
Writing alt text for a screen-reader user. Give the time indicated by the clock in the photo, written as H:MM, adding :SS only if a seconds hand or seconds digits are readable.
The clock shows 7:41
